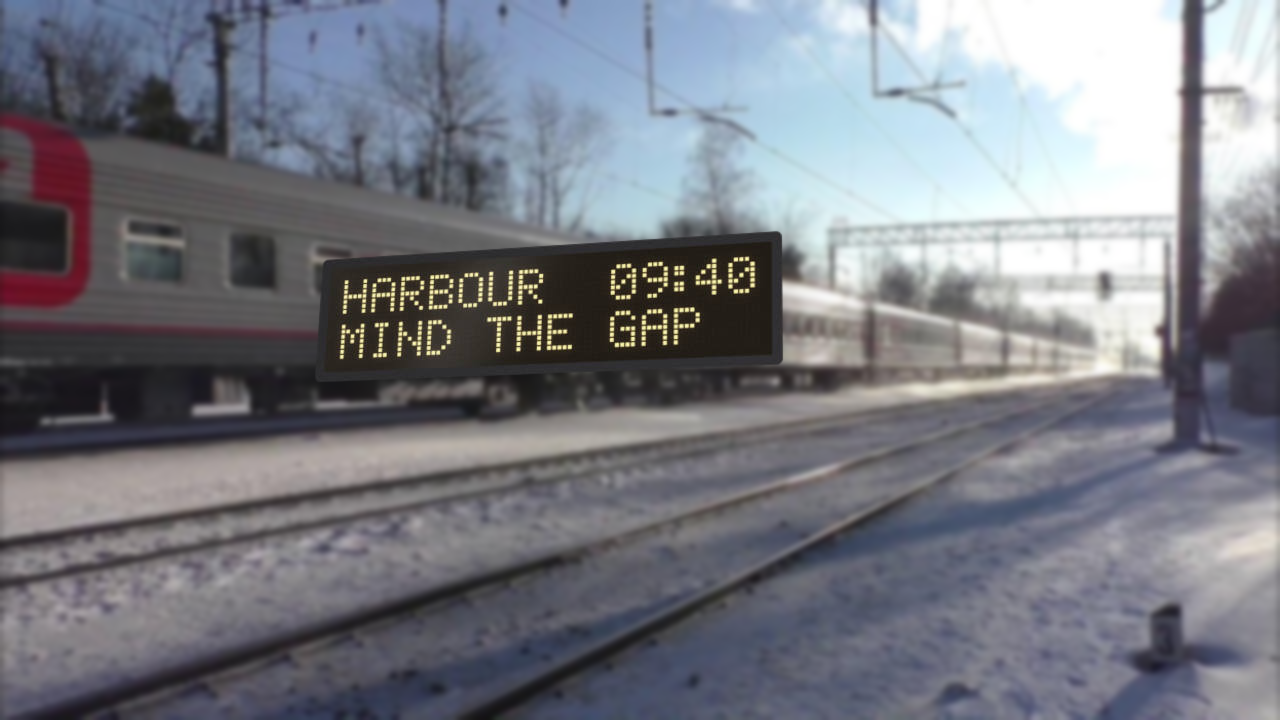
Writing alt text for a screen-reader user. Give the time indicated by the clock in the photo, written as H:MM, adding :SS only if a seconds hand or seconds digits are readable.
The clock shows 9:40
